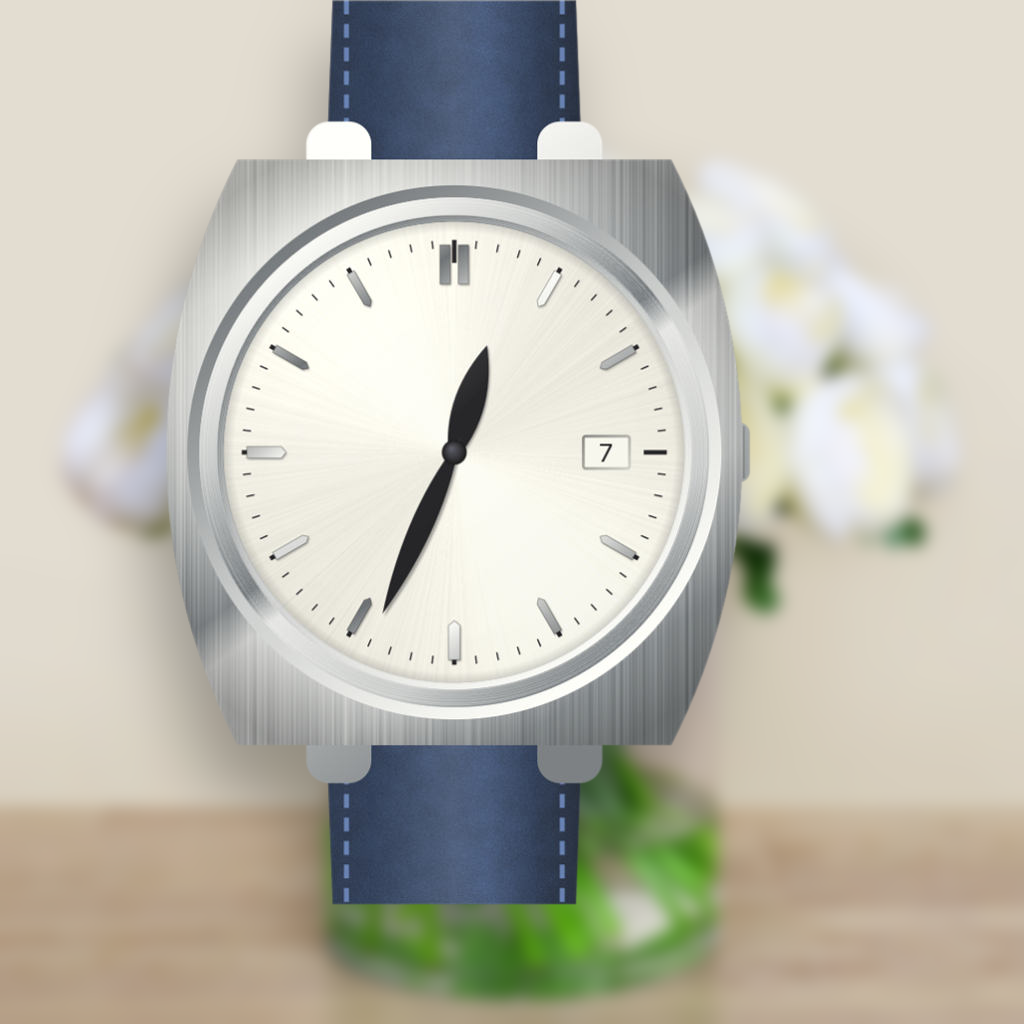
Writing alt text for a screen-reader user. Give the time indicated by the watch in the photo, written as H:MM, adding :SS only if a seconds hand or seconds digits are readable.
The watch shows 12:34
